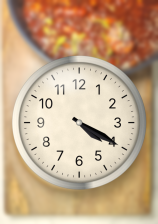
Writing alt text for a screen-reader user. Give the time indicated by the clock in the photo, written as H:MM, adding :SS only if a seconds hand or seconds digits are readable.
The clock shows 4:20
